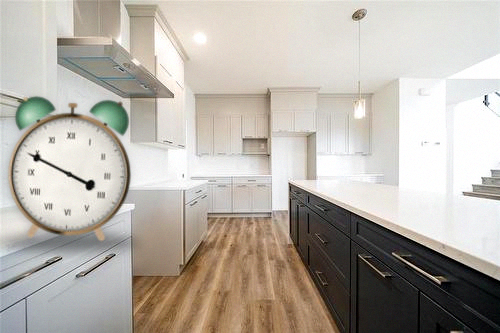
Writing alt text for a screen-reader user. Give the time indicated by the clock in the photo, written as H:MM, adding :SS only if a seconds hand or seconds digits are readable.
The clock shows 3:49
